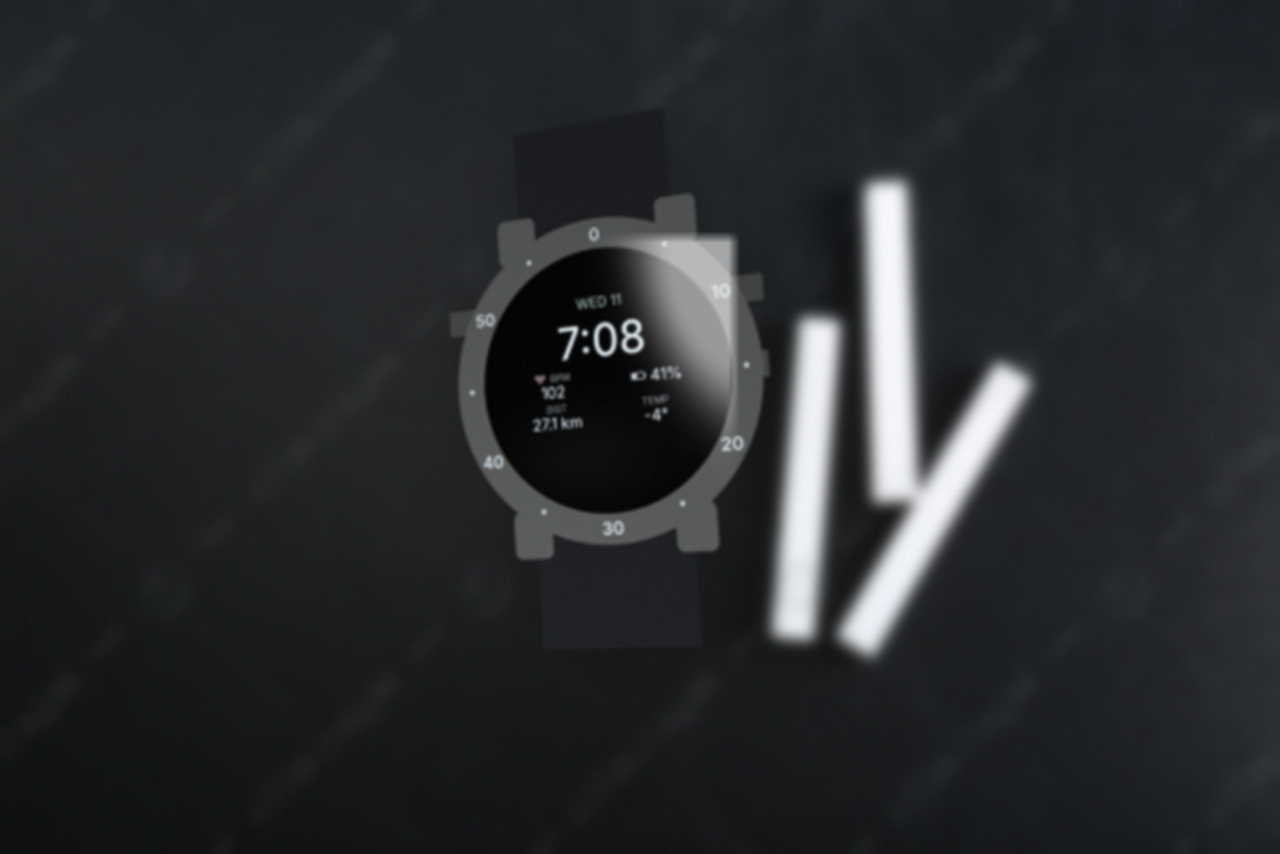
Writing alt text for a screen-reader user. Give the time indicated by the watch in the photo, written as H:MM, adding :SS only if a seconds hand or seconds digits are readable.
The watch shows 7:08
